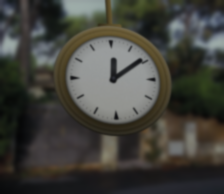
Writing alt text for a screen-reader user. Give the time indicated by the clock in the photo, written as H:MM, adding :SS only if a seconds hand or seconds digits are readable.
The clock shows 12:09
